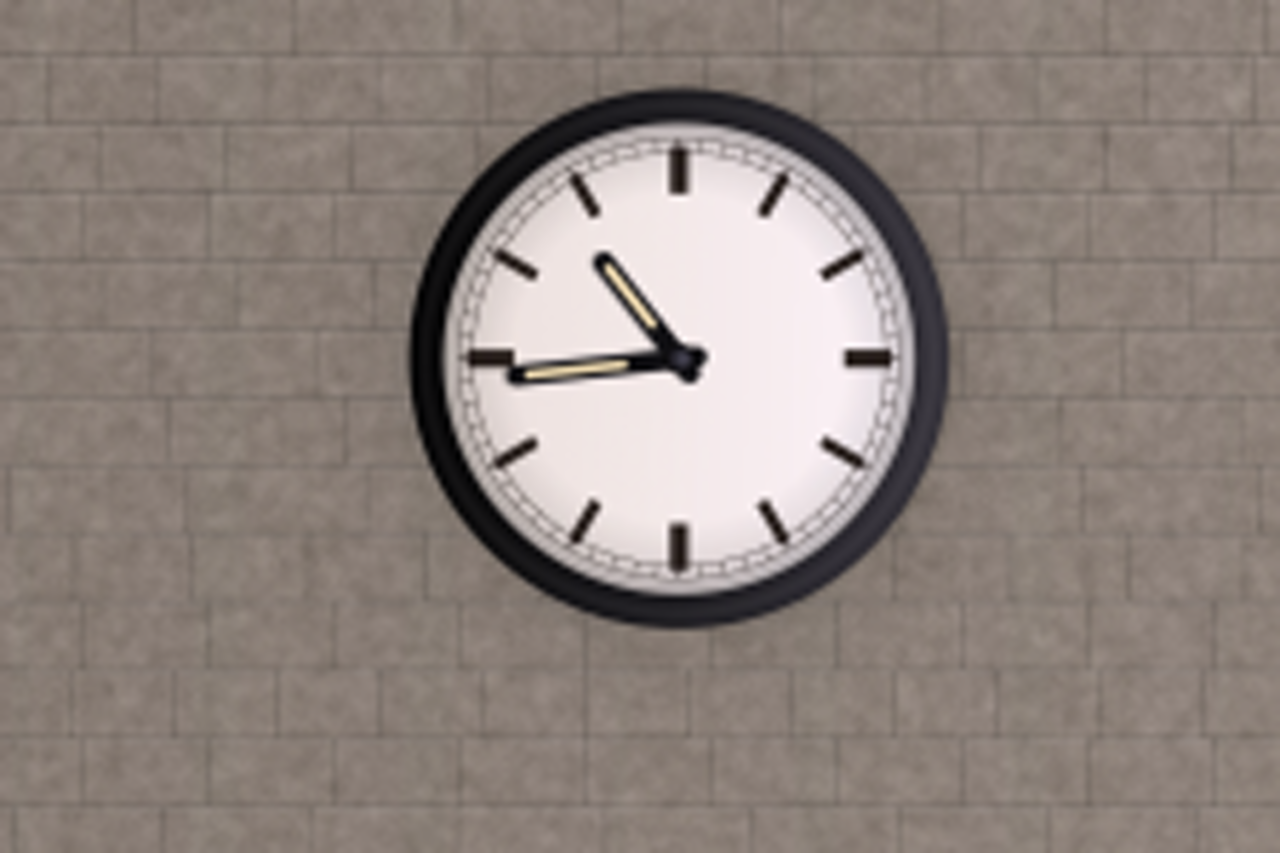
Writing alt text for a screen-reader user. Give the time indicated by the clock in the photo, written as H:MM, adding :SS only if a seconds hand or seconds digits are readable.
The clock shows 10:44
